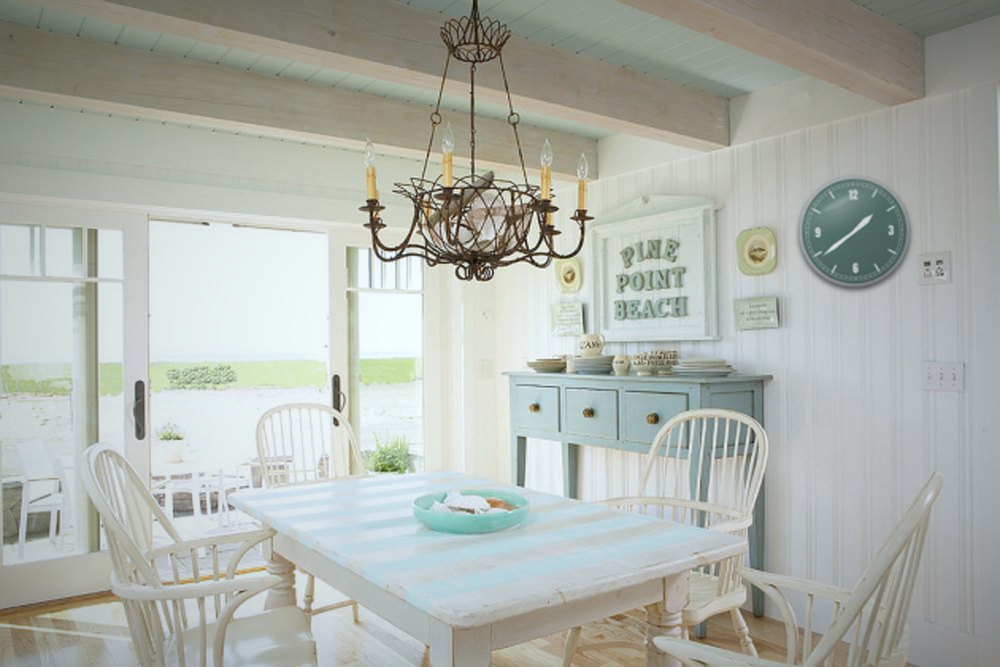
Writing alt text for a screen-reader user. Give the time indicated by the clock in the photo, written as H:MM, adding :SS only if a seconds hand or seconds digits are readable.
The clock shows 1:39
